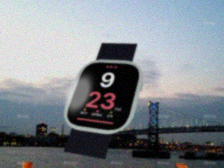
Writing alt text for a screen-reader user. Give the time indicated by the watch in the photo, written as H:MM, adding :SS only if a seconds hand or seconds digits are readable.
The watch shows 9:23
